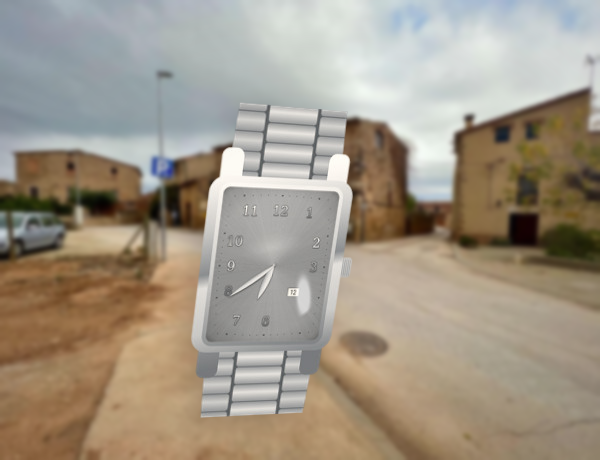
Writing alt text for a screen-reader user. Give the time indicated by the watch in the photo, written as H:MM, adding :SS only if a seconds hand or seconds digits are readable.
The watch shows 6:39
